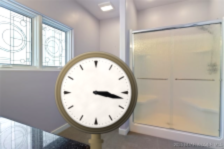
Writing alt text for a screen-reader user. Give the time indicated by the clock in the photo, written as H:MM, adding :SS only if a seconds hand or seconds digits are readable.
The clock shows 3:17
